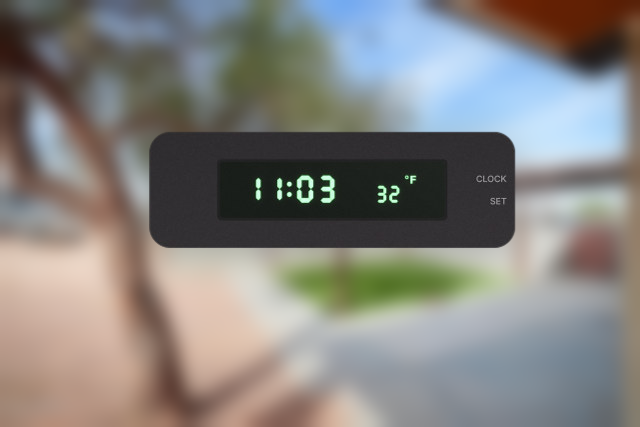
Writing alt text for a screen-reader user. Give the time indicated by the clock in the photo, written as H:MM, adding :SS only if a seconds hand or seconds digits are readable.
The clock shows 11:03
